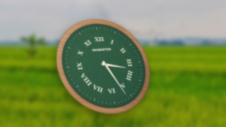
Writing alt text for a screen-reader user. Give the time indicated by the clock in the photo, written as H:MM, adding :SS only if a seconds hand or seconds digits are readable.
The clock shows 3:26
